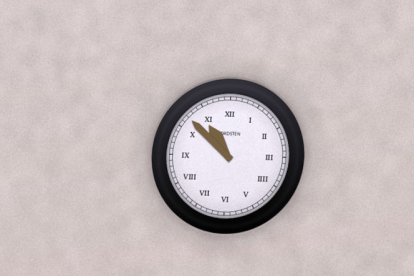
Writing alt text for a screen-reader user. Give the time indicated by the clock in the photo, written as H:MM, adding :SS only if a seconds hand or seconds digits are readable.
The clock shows 10:52
